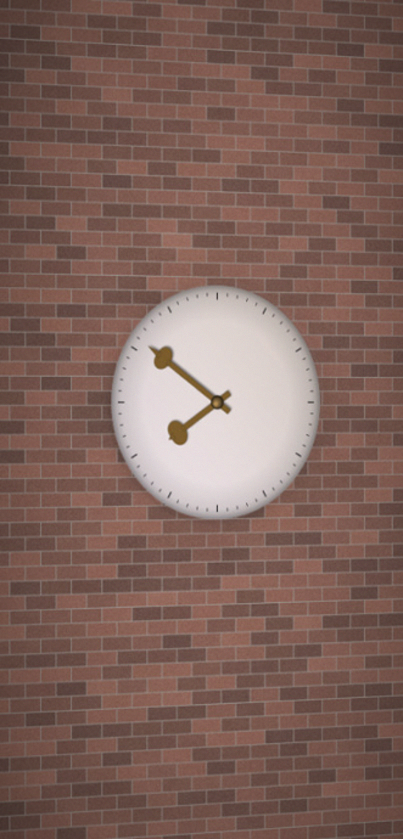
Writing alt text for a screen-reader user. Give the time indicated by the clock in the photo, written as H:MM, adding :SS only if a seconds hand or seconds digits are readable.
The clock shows 7:51
